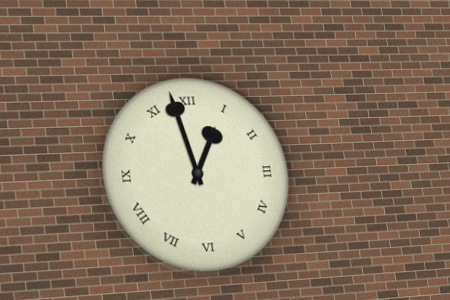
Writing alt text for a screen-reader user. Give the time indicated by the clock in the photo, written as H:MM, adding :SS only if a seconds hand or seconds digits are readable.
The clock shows 12:58
